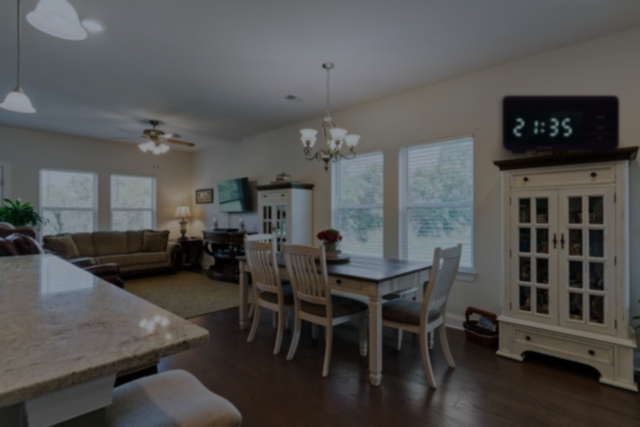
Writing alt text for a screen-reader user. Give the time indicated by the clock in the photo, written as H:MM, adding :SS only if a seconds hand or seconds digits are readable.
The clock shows 21:35
